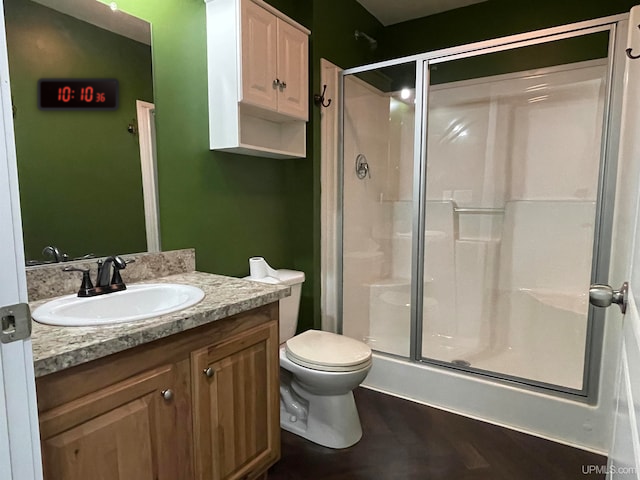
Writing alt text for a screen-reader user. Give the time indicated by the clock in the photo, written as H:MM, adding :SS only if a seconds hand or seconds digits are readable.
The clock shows 10:10
